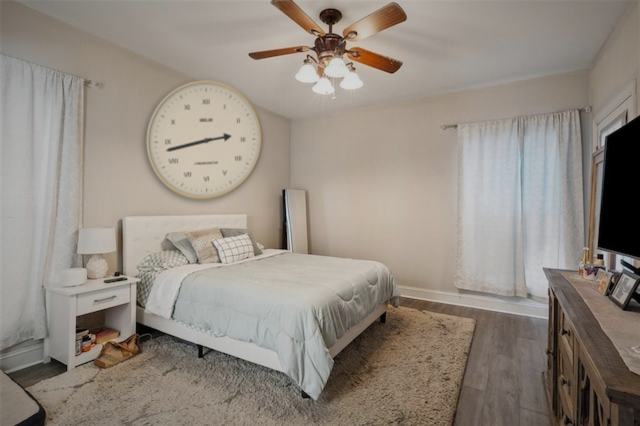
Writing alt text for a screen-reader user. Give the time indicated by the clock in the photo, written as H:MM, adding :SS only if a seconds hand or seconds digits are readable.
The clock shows 2:43
